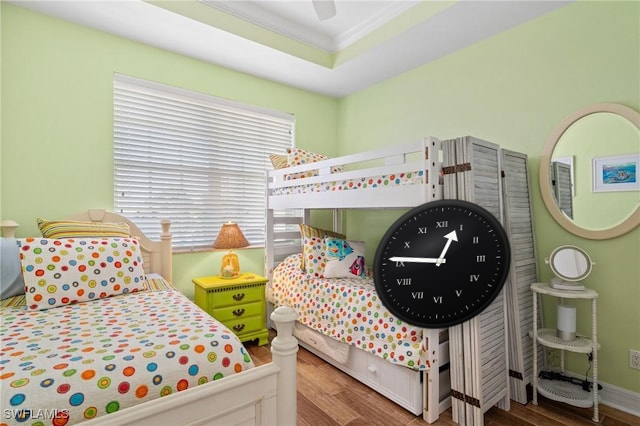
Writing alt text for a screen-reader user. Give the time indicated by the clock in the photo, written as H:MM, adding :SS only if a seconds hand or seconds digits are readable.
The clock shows 12:46
